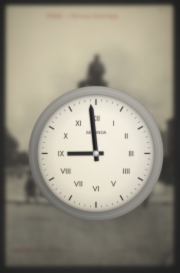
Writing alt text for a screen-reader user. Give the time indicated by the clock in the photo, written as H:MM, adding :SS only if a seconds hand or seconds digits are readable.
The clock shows 8:59
